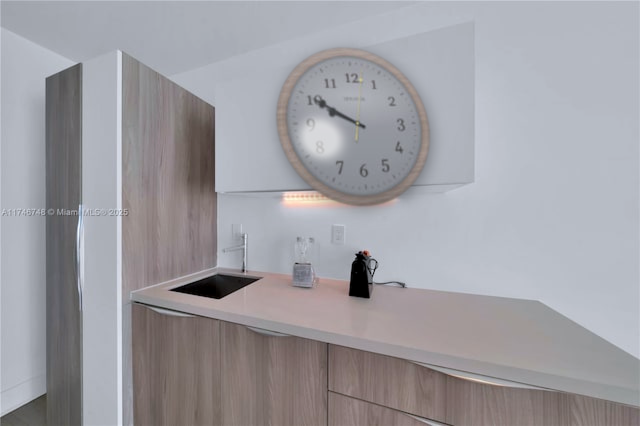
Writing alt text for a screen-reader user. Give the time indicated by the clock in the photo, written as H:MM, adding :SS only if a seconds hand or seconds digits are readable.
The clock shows 9:50:02
